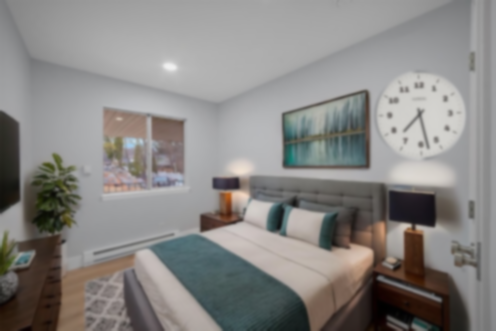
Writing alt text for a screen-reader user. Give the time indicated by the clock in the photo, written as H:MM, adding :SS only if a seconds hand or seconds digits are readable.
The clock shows 7:28
